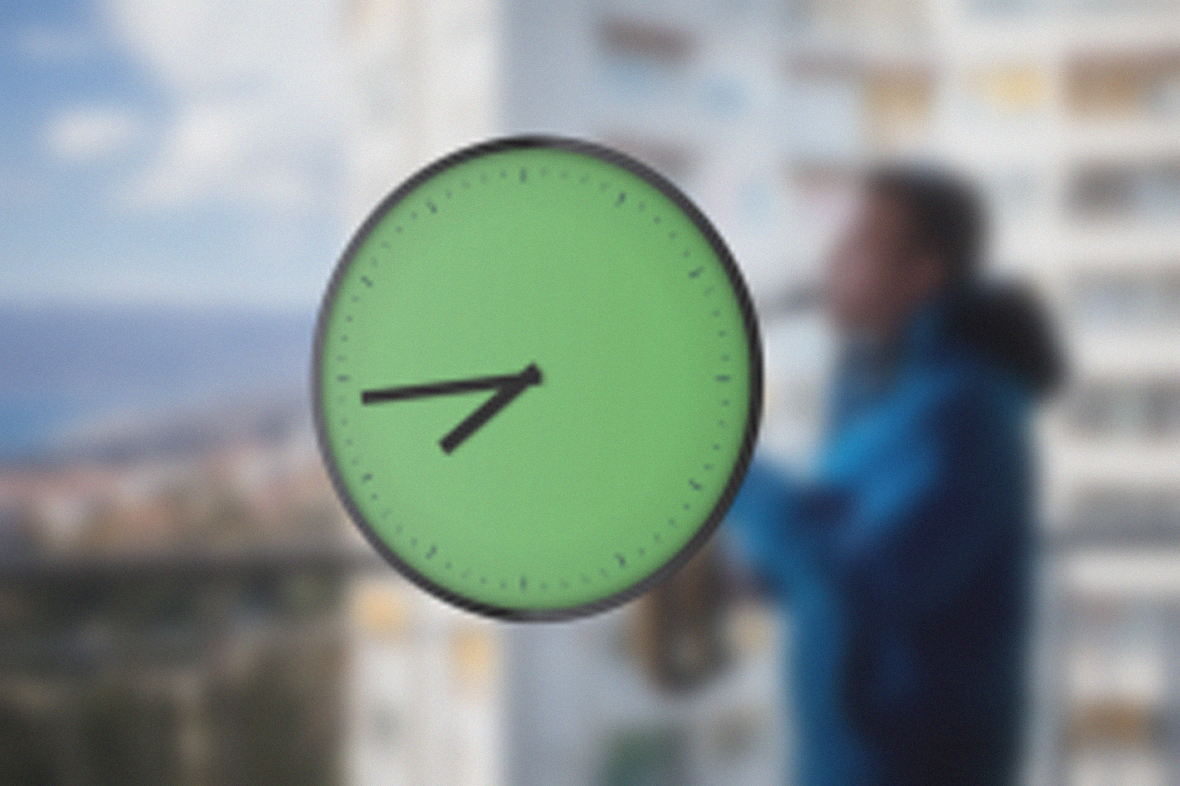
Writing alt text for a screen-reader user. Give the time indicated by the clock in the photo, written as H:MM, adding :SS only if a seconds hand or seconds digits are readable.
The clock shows 7:44
